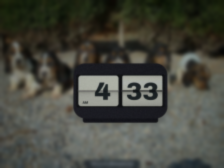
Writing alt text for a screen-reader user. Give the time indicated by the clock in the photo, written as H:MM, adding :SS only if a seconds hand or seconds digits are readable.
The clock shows 4:33
